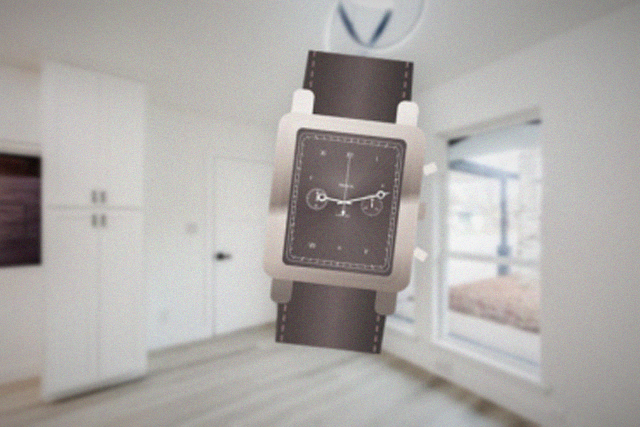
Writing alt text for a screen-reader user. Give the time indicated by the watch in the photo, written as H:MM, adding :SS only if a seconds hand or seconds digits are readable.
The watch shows 9:12
